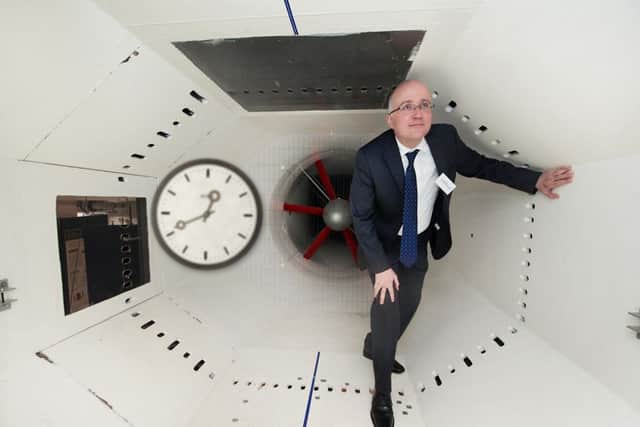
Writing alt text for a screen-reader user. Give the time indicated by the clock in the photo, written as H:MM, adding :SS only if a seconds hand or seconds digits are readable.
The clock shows 12:41
